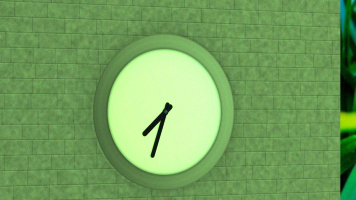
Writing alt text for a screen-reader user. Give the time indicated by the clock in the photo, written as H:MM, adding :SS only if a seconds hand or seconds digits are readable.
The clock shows 7:33
